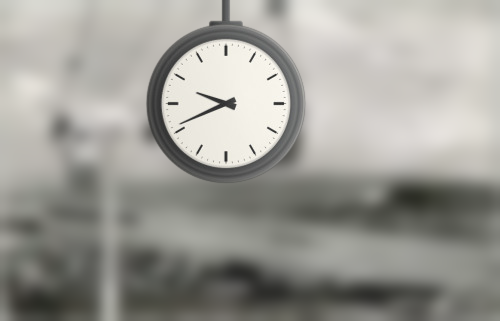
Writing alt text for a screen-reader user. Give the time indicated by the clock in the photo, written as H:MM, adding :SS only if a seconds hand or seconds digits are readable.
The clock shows 9:41
